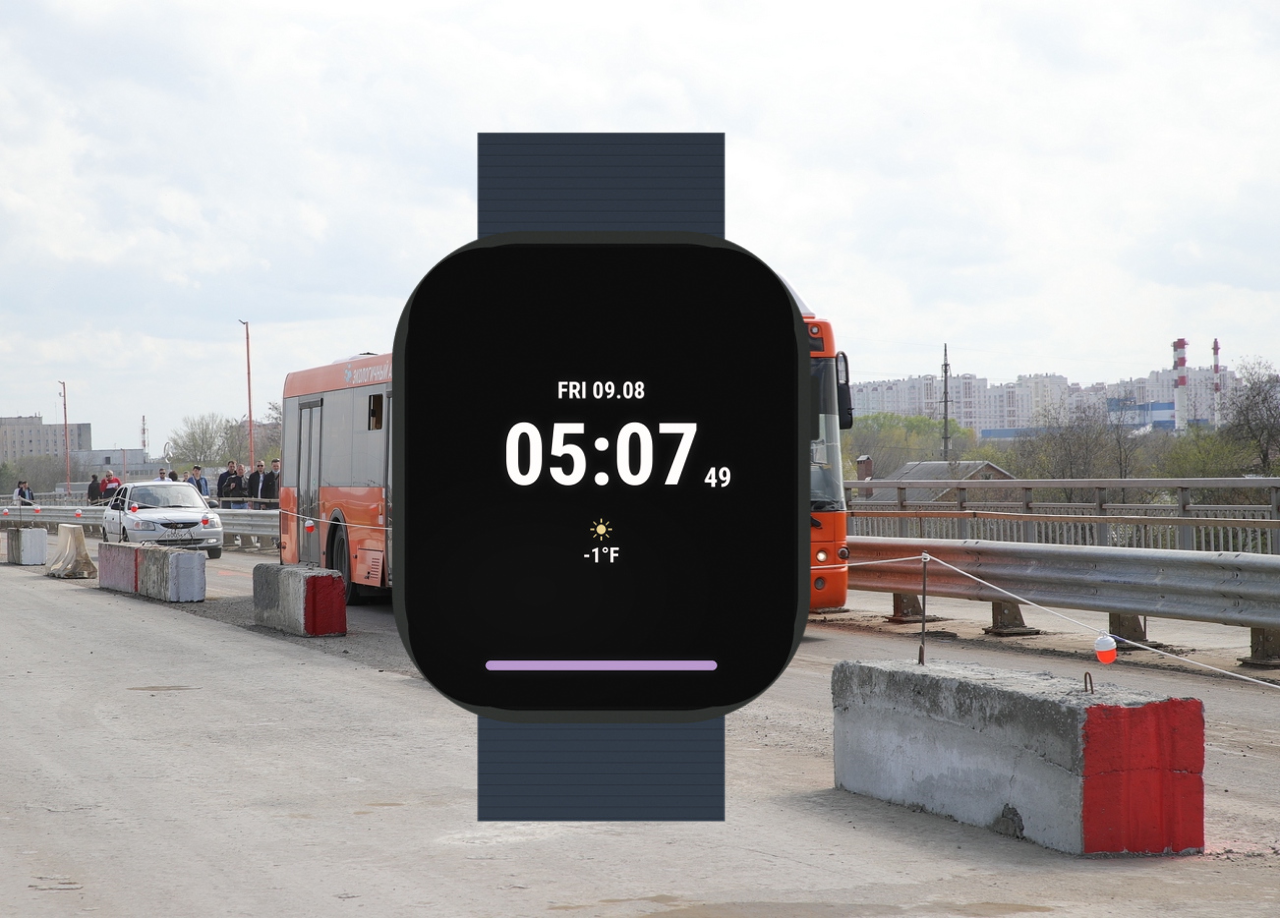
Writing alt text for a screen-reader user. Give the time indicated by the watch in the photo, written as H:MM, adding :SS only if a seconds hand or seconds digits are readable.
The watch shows 5:07:49
